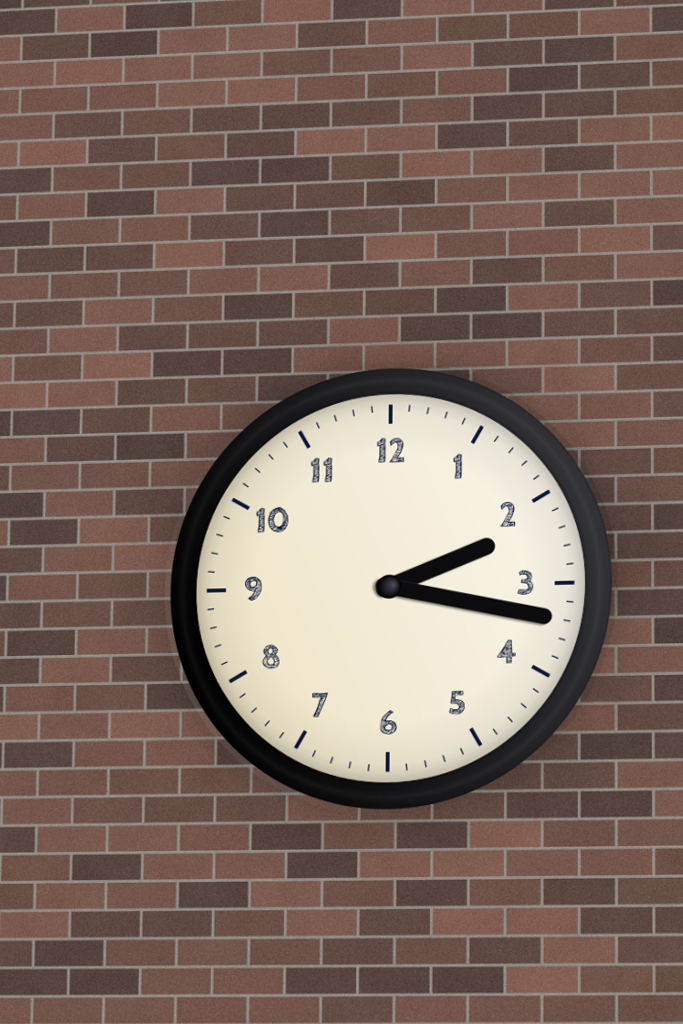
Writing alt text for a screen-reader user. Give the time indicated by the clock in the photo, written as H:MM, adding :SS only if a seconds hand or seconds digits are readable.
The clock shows 2:17
